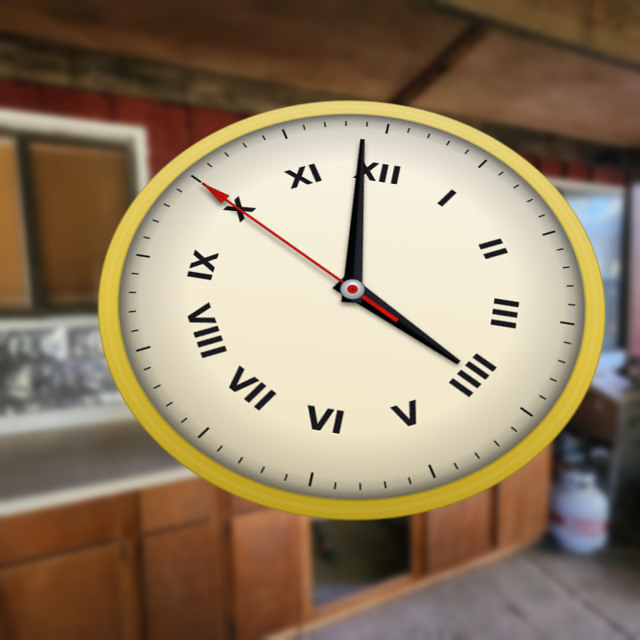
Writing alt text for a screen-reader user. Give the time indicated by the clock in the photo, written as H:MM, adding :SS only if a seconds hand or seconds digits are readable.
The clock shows 3:58:50
